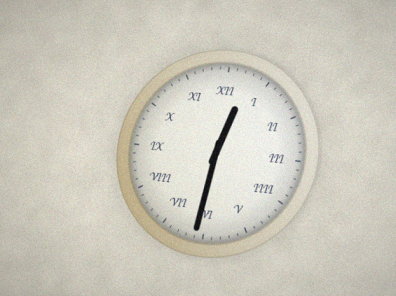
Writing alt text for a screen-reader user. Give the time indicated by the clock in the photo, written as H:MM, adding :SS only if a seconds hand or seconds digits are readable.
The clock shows 12:31
